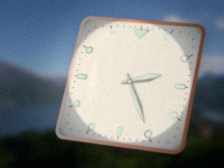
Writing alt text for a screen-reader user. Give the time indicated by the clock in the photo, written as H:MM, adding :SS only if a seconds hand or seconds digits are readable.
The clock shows 2:25
